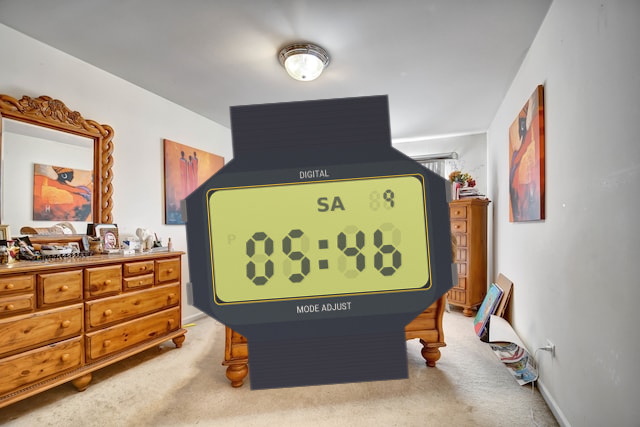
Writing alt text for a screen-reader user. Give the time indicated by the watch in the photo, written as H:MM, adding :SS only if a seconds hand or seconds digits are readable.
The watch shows 5:46
